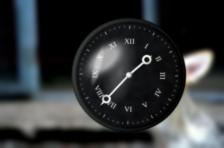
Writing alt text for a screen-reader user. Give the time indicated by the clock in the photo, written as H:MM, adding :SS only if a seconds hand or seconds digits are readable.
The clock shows 1:37
